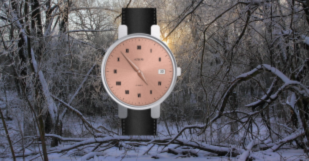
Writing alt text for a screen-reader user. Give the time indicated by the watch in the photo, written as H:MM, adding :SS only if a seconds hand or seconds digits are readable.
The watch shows 4:53
